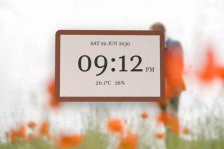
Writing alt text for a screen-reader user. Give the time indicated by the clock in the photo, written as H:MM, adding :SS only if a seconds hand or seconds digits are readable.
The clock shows 9:12
